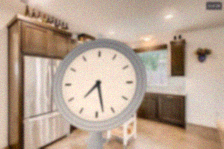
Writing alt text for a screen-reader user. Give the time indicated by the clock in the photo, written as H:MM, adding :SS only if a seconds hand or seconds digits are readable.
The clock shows 7:28
